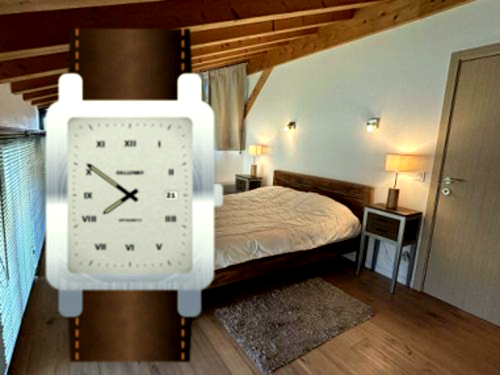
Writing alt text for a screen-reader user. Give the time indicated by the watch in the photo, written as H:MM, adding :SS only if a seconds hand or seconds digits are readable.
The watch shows 7:51
